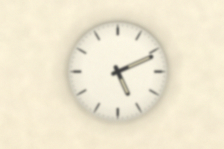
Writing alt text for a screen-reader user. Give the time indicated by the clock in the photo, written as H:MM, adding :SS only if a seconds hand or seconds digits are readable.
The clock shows 5:11
